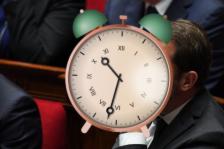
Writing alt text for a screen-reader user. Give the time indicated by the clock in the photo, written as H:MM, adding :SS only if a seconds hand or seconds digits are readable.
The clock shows 10:32
